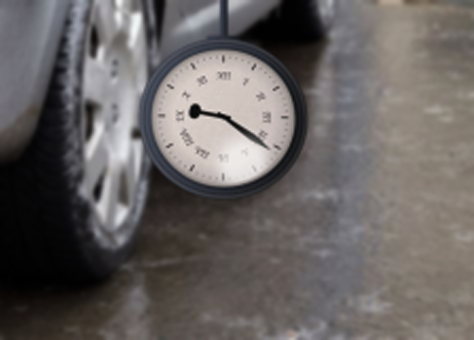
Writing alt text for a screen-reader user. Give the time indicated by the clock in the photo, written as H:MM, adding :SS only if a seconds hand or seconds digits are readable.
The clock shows 9:21
